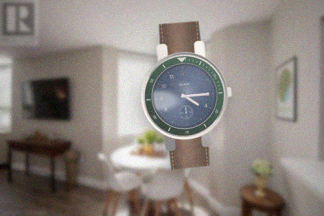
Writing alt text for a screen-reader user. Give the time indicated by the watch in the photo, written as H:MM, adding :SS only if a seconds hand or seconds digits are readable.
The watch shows 4:15
